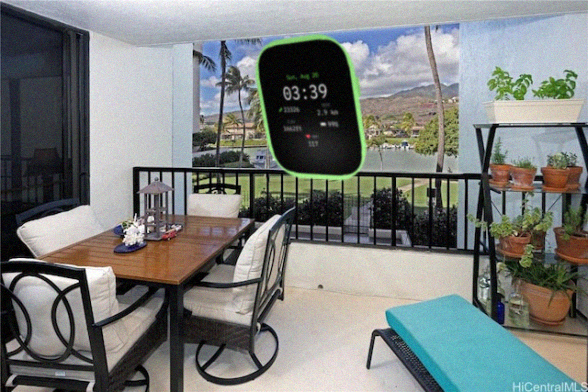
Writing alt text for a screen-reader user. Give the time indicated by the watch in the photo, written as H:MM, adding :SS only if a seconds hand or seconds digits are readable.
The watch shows 3:39
